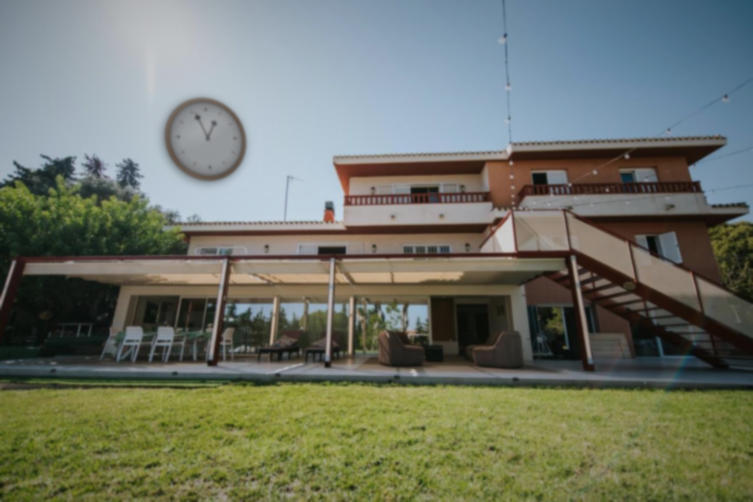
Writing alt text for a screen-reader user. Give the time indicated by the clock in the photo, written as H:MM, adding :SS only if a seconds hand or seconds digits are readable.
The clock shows 12:56
